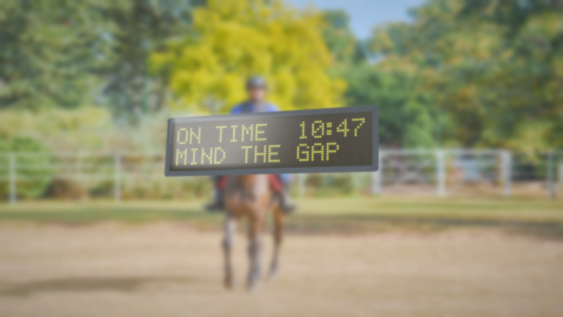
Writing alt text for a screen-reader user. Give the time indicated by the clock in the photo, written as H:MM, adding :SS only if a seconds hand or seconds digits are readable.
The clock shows 10:47
